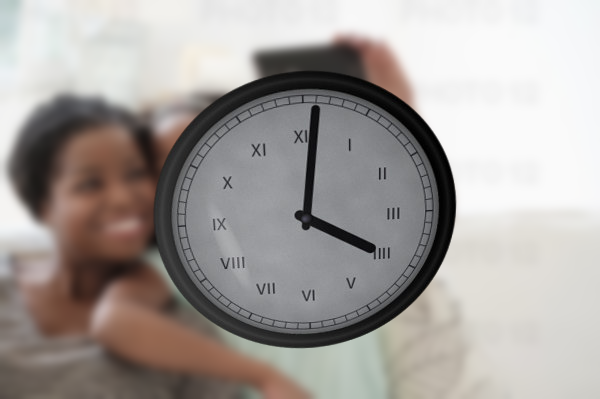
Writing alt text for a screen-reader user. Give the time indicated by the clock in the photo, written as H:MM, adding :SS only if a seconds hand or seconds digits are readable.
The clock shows 4:01
